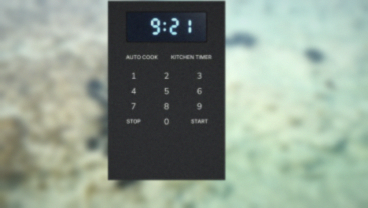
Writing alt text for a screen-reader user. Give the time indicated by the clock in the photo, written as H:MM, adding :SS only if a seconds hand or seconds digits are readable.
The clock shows 9:21
